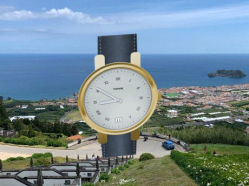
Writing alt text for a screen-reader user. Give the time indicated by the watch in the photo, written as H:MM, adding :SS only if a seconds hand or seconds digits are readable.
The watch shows 8:51
